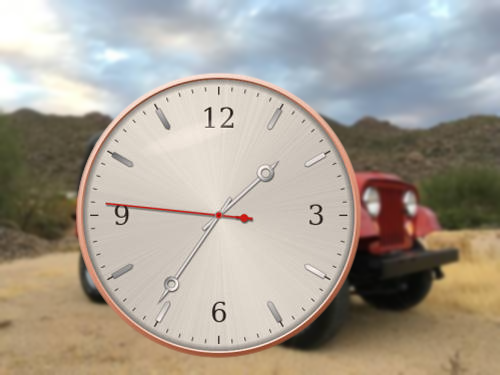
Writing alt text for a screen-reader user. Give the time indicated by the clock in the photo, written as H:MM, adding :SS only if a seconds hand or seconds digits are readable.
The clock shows 1:35:46
